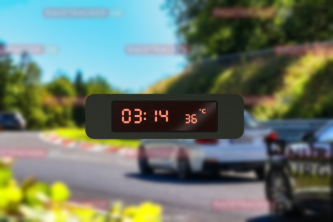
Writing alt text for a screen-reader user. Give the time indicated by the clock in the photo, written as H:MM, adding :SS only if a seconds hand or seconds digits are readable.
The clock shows 3:14
